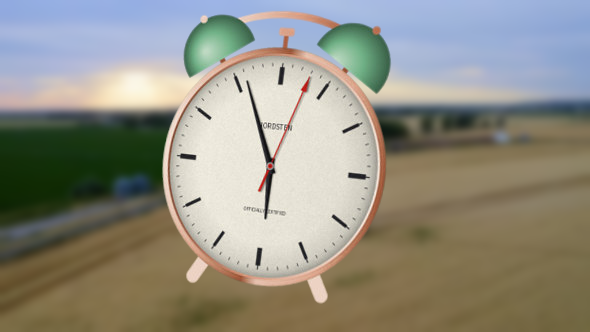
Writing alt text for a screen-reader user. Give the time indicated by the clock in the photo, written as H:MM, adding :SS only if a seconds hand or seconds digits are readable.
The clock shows 5:56:03
